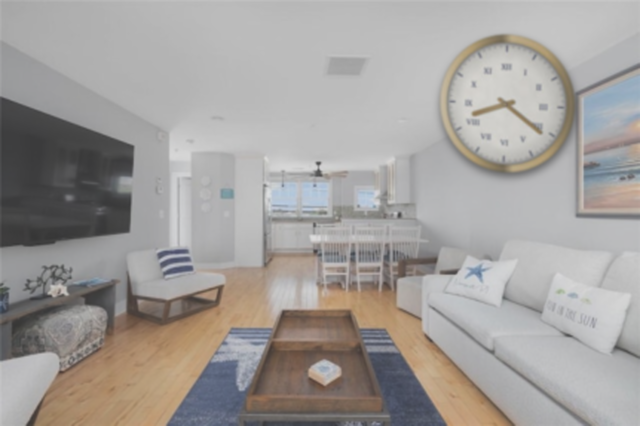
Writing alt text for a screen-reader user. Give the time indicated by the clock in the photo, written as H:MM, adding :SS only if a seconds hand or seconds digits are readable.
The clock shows 8:21
